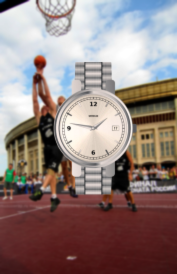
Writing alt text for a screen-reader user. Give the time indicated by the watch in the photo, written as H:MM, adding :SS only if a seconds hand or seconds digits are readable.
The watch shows 1:47
